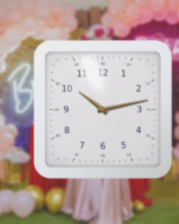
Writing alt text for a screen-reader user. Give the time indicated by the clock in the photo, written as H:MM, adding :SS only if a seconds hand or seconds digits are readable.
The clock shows 10:13
